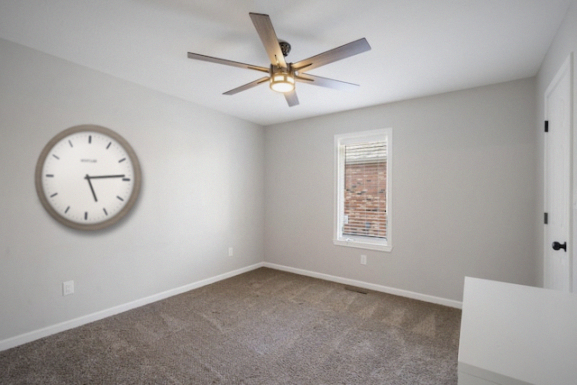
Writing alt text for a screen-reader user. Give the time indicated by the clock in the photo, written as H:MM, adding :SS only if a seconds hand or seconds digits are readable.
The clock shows 5:14
